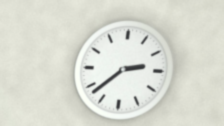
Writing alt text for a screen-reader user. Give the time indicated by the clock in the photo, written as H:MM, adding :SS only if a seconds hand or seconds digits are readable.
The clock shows 2:38
